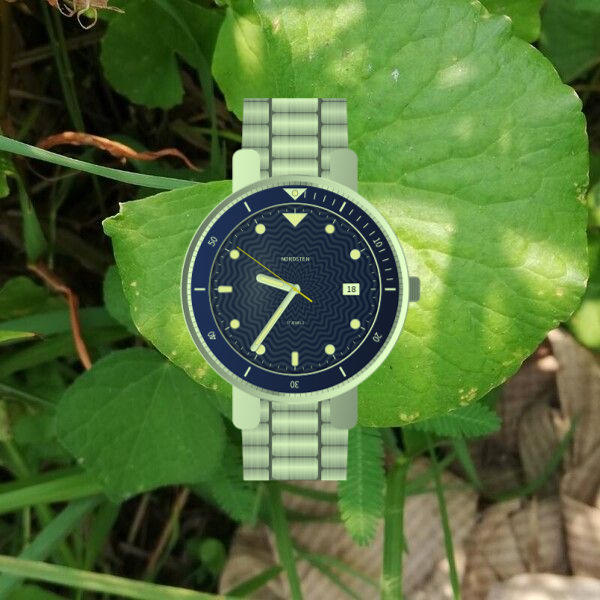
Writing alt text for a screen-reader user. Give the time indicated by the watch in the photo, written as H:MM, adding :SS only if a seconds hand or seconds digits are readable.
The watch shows 9:35:51
